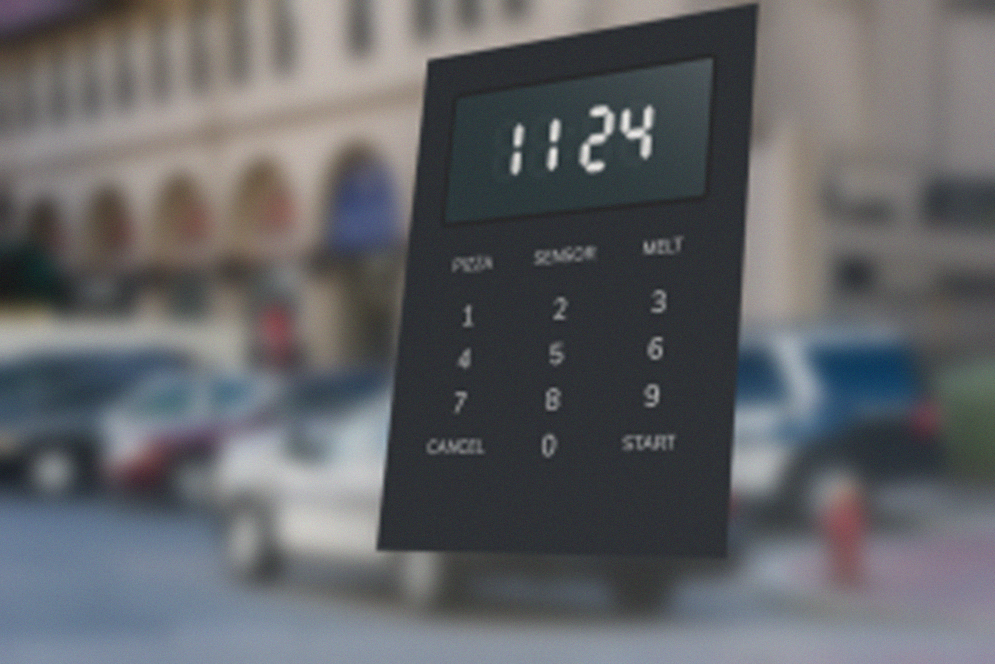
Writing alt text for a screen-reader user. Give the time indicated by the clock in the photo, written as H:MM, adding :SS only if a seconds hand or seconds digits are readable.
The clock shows 11:24
